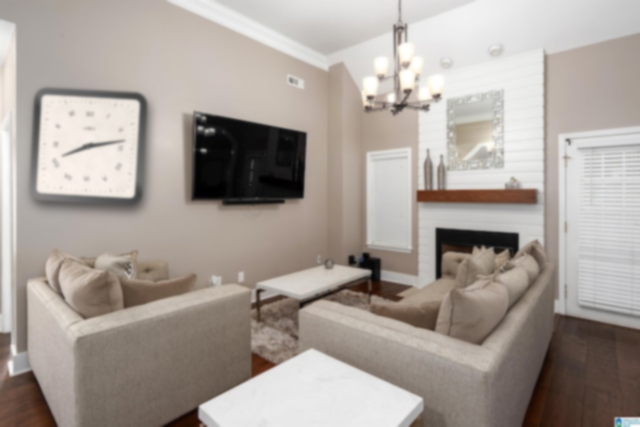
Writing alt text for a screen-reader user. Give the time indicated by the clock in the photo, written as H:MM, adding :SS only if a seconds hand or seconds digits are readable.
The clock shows 8:13
